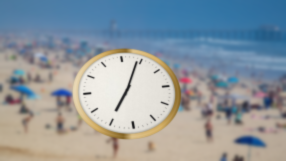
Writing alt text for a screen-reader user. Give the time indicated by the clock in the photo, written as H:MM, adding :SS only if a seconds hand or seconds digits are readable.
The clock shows 7:04
